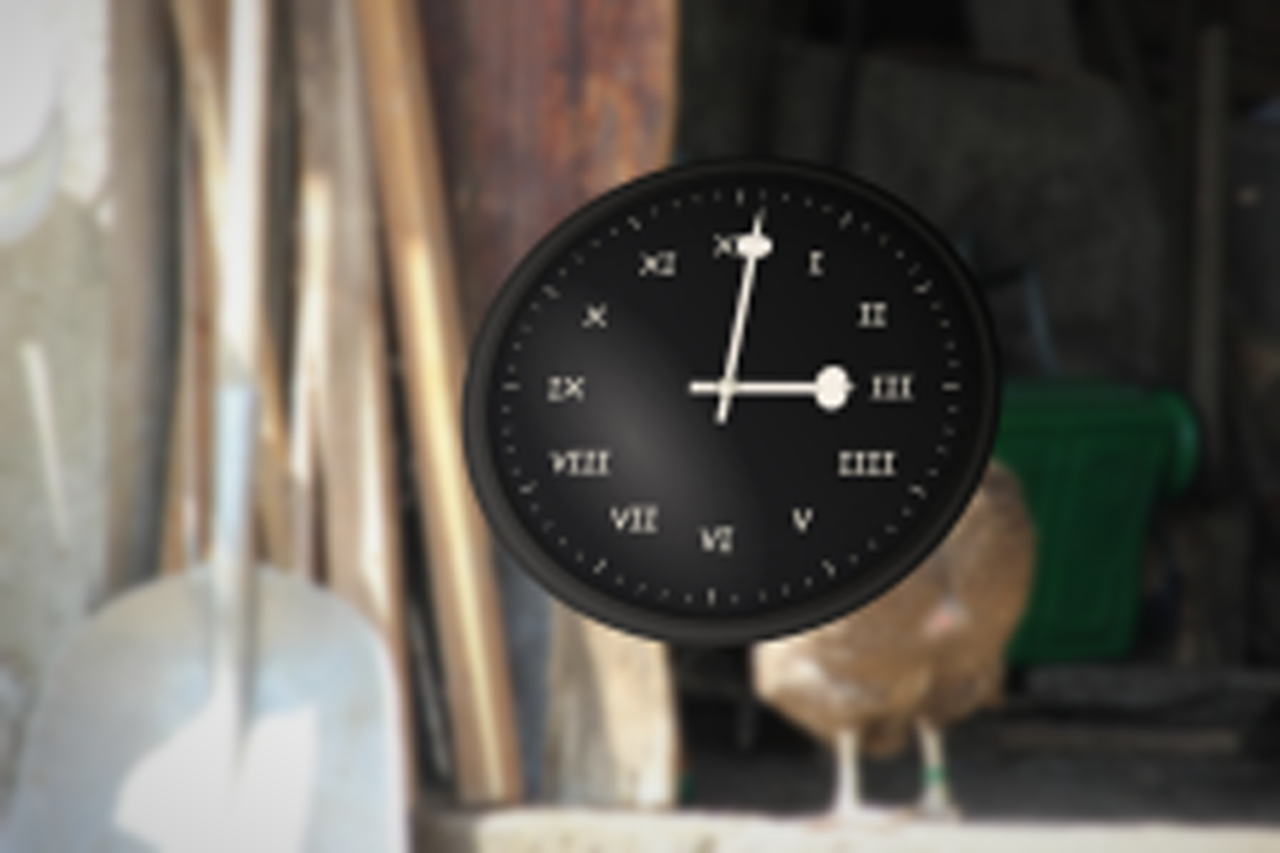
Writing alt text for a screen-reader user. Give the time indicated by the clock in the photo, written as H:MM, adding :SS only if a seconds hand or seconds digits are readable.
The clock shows 3:01
